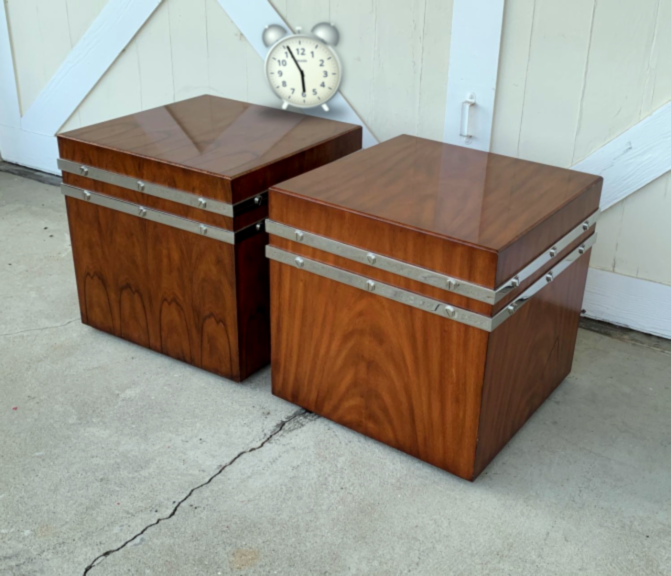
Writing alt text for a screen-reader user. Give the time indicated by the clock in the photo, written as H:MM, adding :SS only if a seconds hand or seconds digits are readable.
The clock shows 5:56
